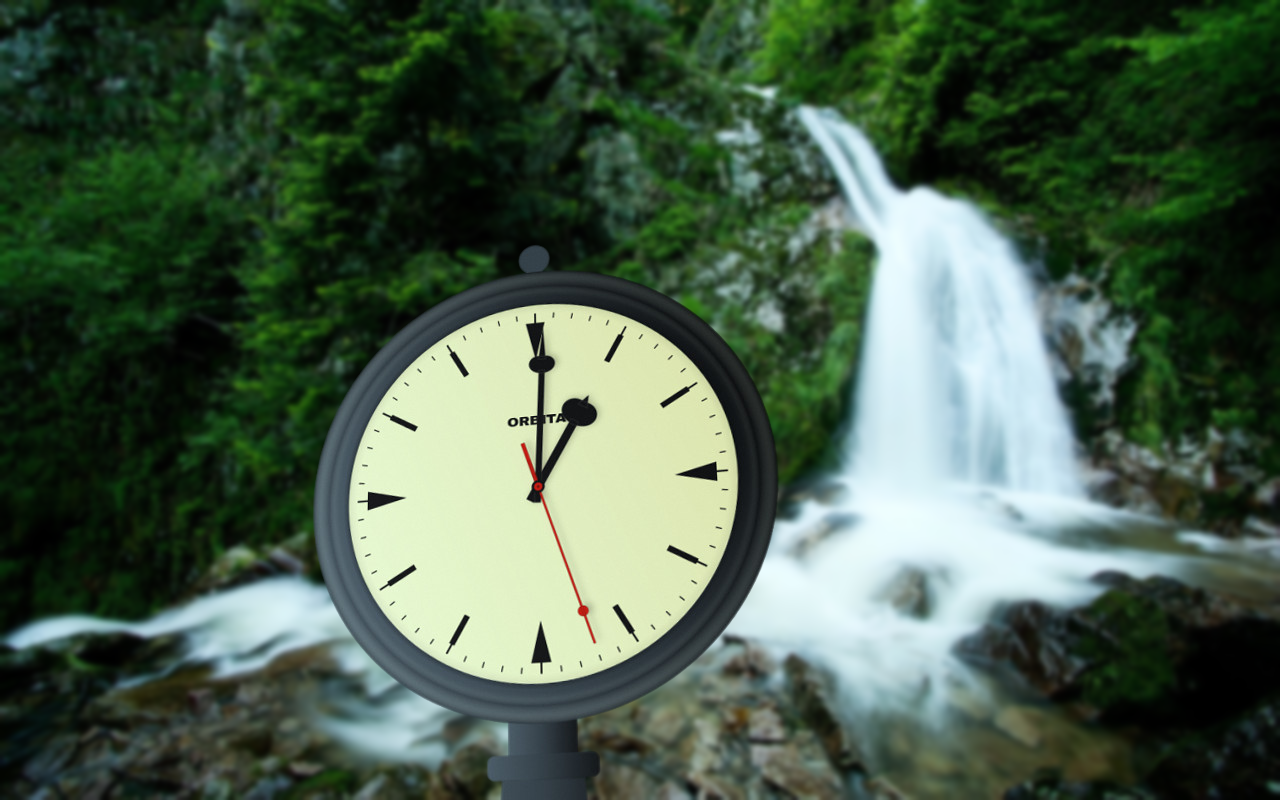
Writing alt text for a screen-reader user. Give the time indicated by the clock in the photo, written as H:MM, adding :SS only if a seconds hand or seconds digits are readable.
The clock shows 1:00:27
